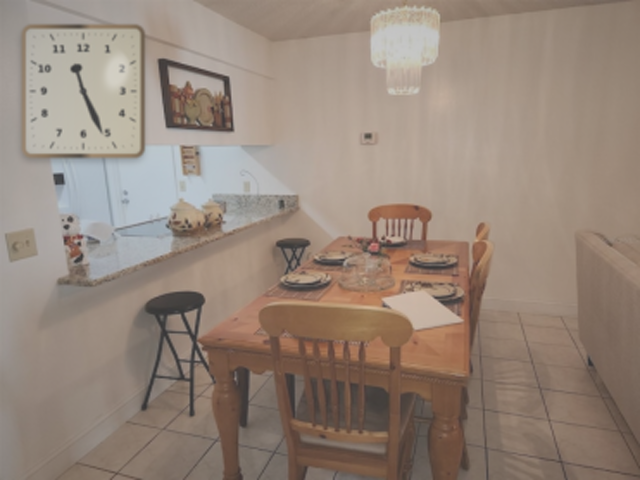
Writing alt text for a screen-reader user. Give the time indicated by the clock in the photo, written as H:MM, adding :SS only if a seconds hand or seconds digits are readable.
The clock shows 11:26
